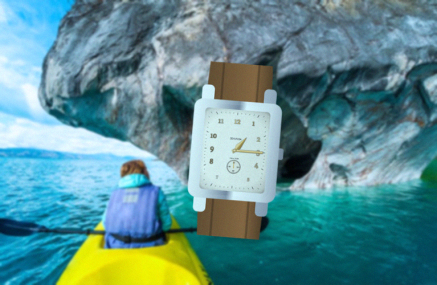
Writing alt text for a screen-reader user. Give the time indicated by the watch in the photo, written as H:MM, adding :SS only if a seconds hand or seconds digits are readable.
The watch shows 1:15
